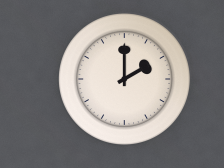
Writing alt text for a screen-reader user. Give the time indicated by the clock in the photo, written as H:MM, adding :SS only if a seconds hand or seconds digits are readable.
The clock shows 2:00
